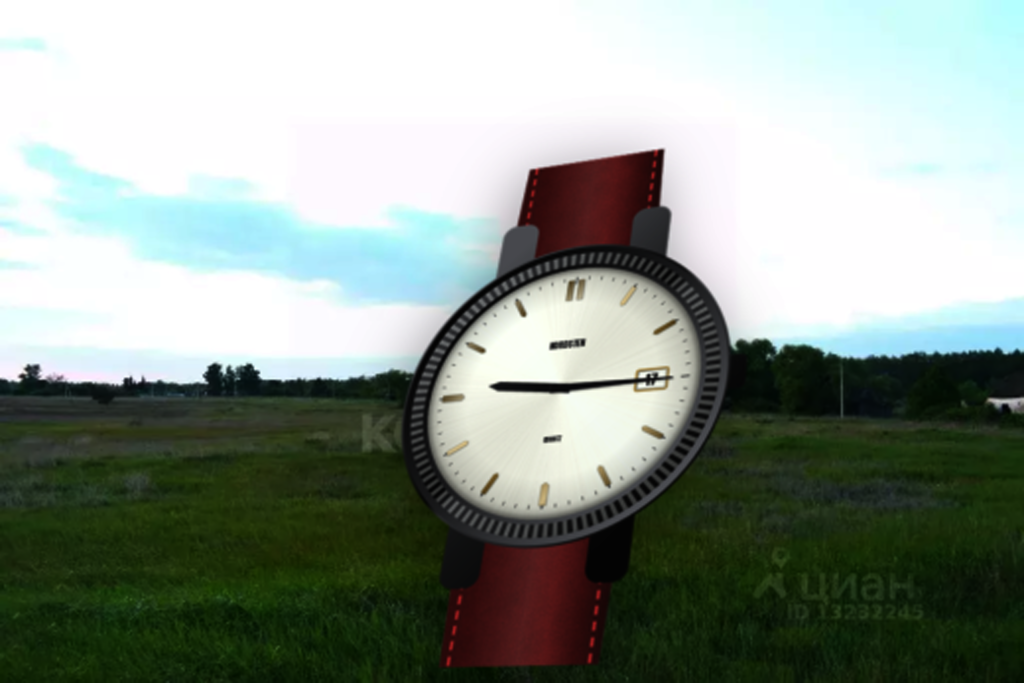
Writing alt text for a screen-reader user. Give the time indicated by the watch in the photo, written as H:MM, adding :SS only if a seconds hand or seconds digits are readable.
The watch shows 9:15
